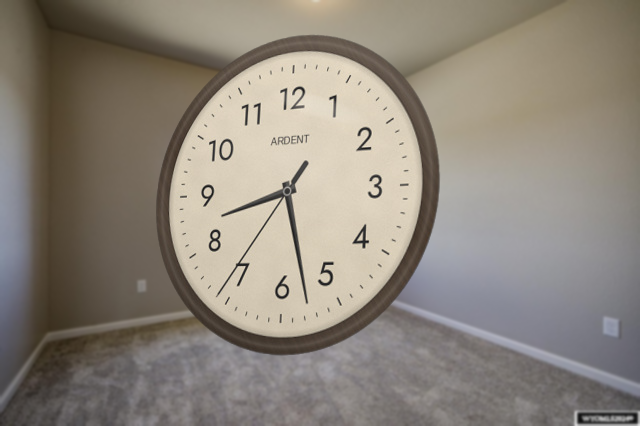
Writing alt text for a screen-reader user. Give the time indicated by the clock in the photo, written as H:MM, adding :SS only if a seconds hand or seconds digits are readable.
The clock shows 8:27:36
